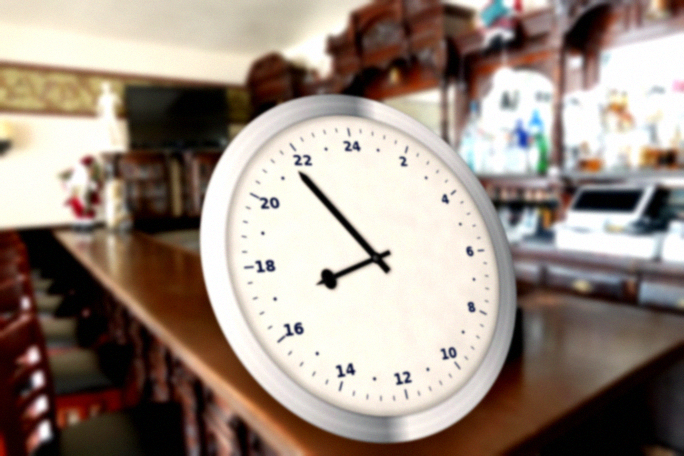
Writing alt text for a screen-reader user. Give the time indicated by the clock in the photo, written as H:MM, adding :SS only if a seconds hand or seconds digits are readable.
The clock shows 16:54
